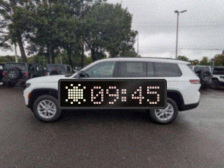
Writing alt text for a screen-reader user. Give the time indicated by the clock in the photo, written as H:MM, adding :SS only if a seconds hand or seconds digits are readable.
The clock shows 9:45
